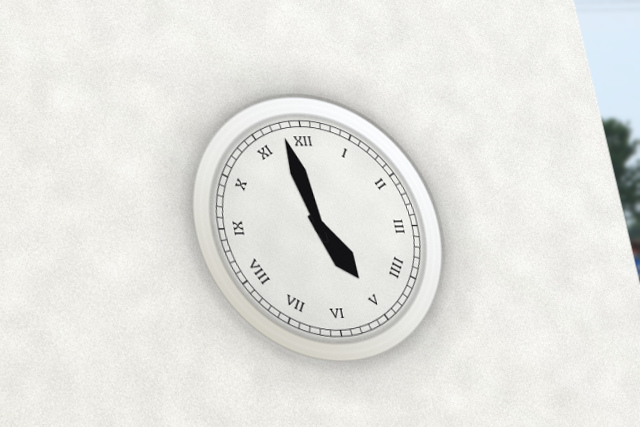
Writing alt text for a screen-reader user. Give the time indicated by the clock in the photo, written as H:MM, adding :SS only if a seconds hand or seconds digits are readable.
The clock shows 4:58
